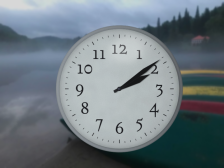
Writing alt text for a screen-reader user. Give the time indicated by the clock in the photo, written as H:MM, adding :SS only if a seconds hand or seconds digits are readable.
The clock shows 2:09
